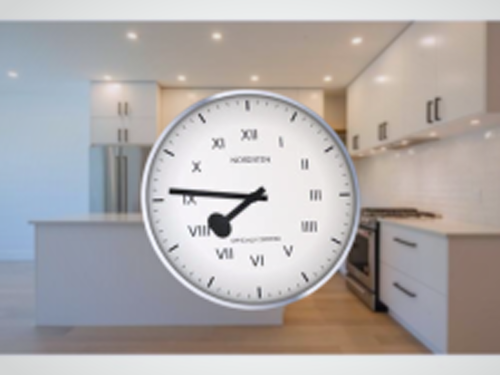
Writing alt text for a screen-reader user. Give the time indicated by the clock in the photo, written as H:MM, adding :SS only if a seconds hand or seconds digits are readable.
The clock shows 7:46
